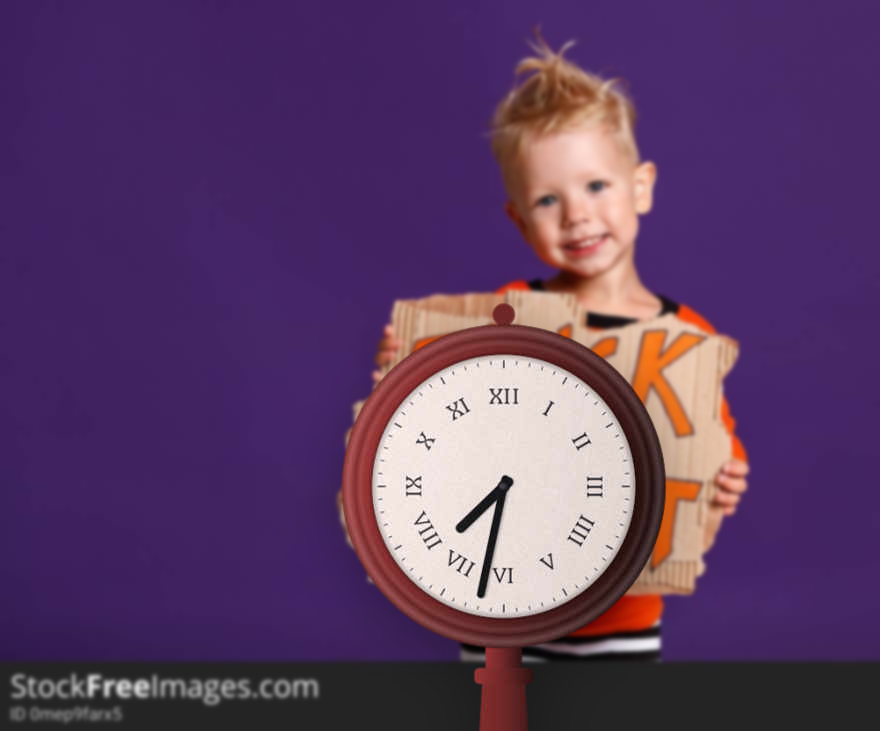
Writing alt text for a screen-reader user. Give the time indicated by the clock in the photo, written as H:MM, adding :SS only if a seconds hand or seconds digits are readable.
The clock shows 7:32
